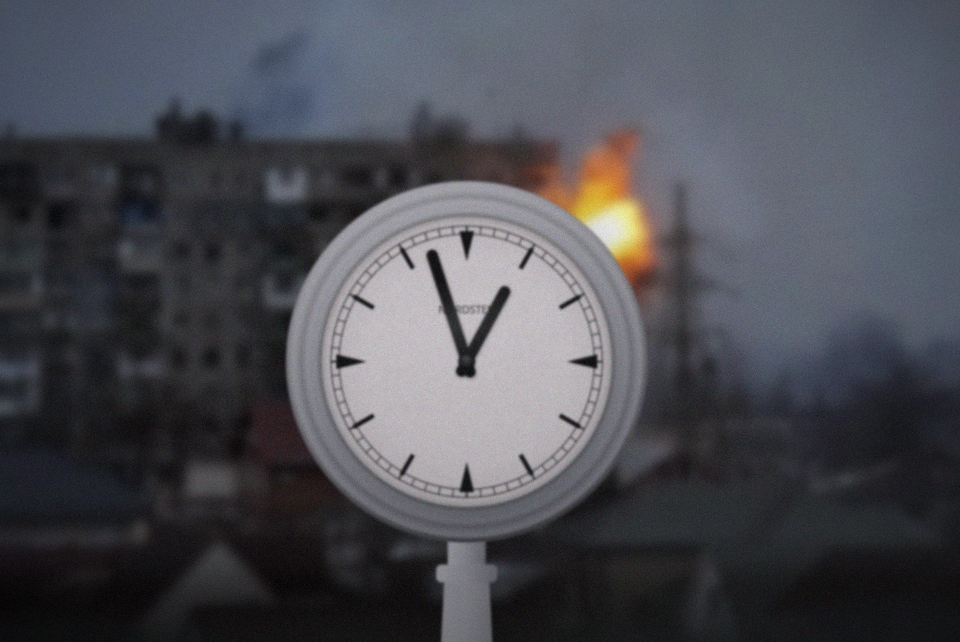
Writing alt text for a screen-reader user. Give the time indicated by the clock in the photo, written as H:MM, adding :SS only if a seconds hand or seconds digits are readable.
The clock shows 12:57
